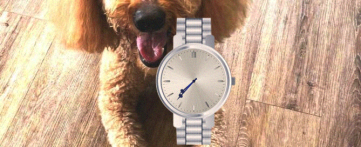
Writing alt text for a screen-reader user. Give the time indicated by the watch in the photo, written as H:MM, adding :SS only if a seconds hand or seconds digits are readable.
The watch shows 7:37
